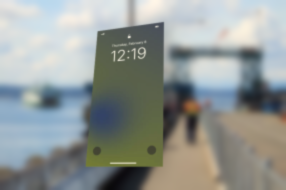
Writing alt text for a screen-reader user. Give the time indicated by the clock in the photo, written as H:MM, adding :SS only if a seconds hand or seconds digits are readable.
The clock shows 12:19
